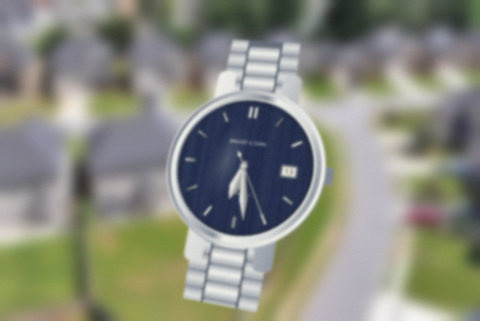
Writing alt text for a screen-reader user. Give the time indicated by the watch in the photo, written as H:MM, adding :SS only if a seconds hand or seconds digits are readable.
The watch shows 6:28:25
